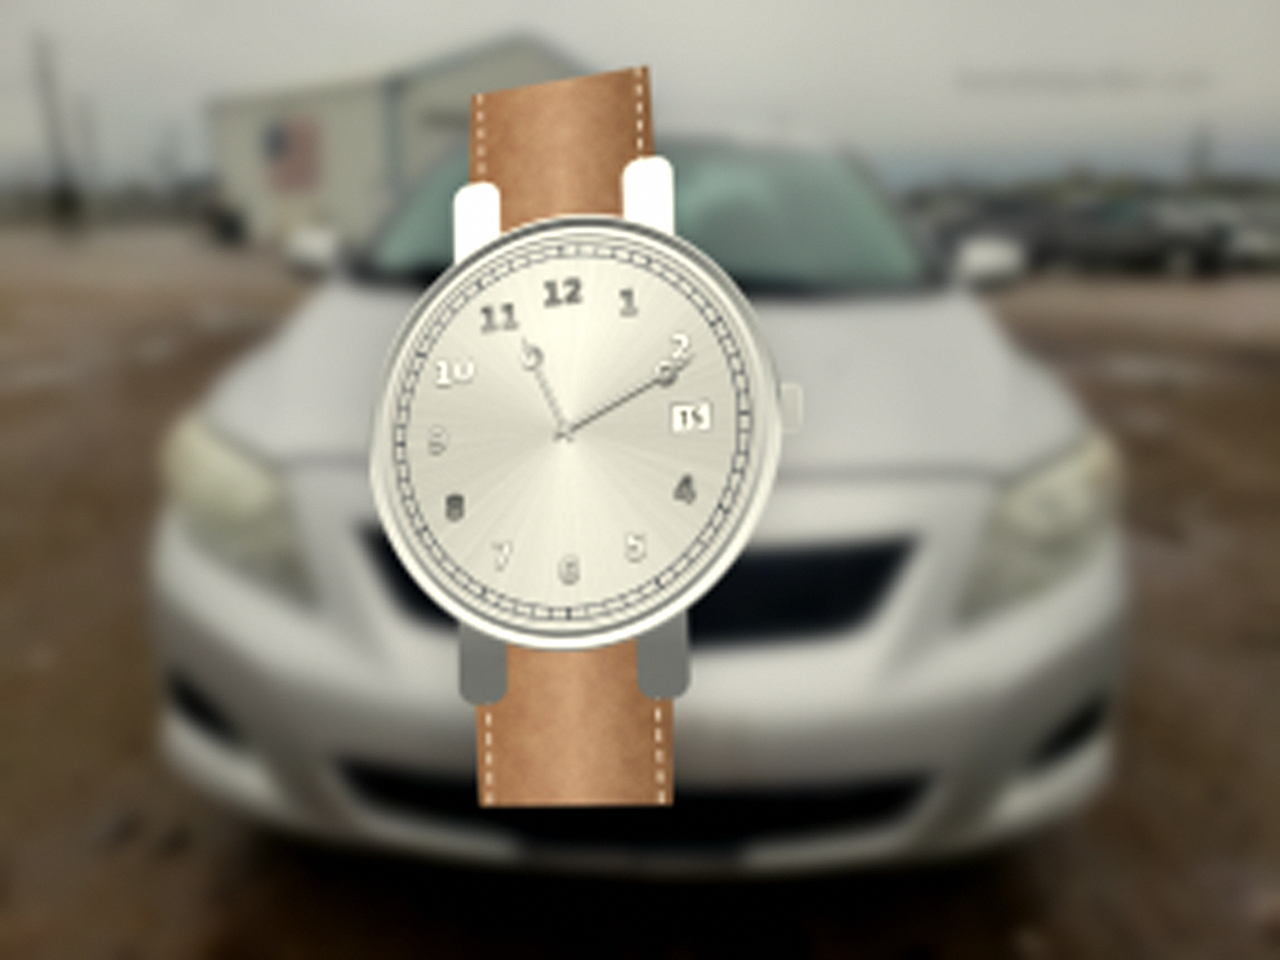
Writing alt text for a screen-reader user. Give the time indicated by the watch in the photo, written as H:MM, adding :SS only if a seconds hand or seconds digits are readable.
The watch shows 11:11
